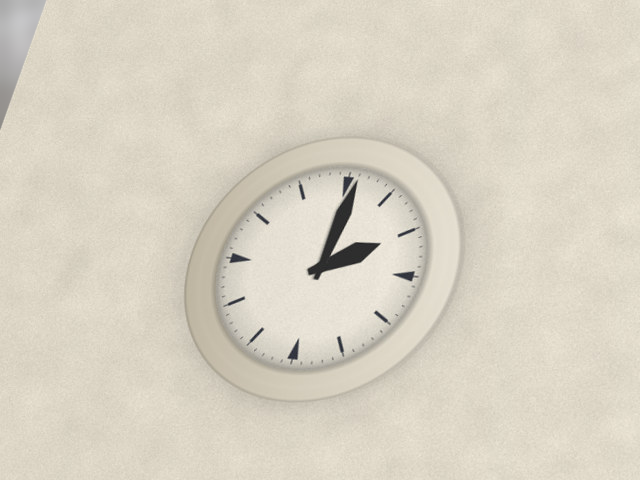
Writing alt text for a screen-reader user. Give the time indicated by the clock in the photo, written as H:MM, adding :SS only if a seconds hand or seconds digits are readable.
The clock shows 2:01
